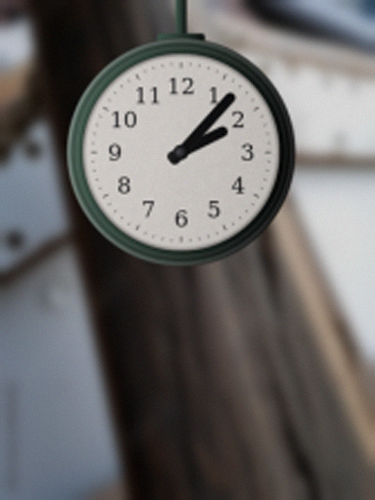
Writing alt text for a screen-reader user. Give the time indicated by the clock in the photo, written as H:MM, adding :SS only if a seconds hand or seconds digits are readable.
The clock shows 2:07
